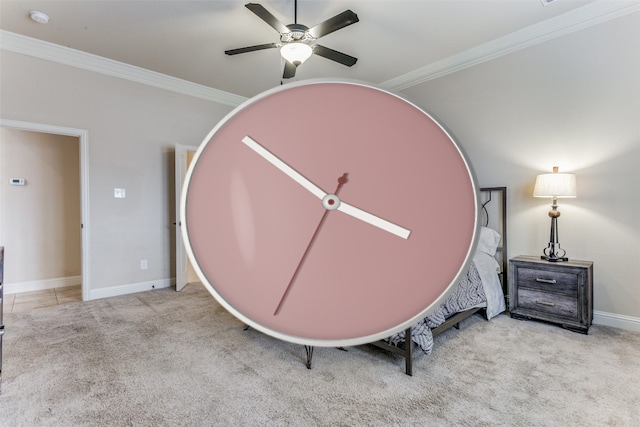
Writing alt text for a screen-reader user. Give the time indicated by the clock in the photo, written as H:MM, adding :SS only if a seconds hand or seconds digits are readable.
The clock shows 3:51:34
